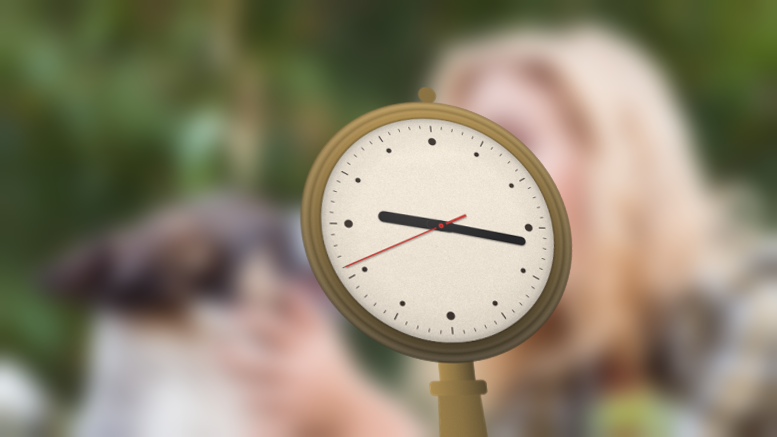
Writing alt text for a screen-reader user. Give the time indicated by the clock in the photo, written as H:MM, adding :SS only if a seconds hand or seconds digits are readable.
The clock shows 9:16:41
